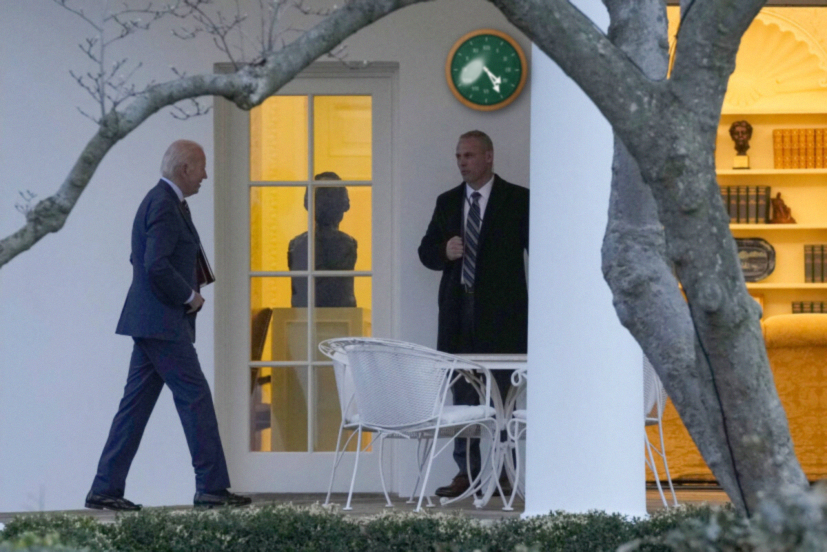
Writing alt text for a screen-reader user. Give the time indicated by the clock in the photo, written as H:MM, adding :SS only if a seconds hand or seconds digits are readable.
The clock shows 4:25
